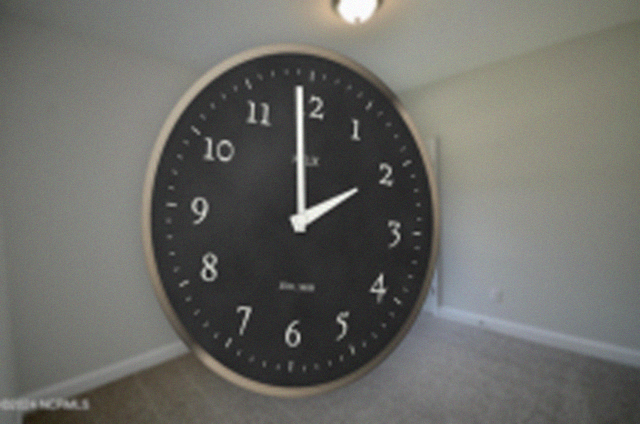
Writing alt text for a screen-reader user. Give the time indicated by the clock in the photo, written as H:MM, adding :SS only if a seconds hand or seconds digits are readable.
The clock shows 1:59
